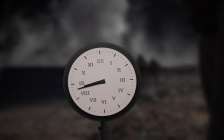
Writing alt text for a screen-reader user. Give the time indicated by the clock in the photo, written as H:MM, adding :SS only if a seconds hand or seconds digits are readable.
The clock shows 8:43
